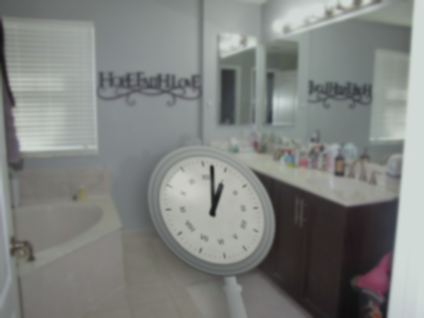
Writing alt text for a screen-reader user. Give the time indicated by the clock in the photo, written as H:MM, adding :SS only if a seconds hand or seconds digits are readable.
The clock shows 1:02
